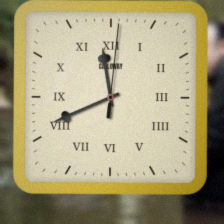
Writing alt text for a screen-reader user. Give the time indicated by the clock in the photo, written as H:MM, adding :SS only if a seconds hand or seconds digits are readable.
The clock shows 11:41:01
